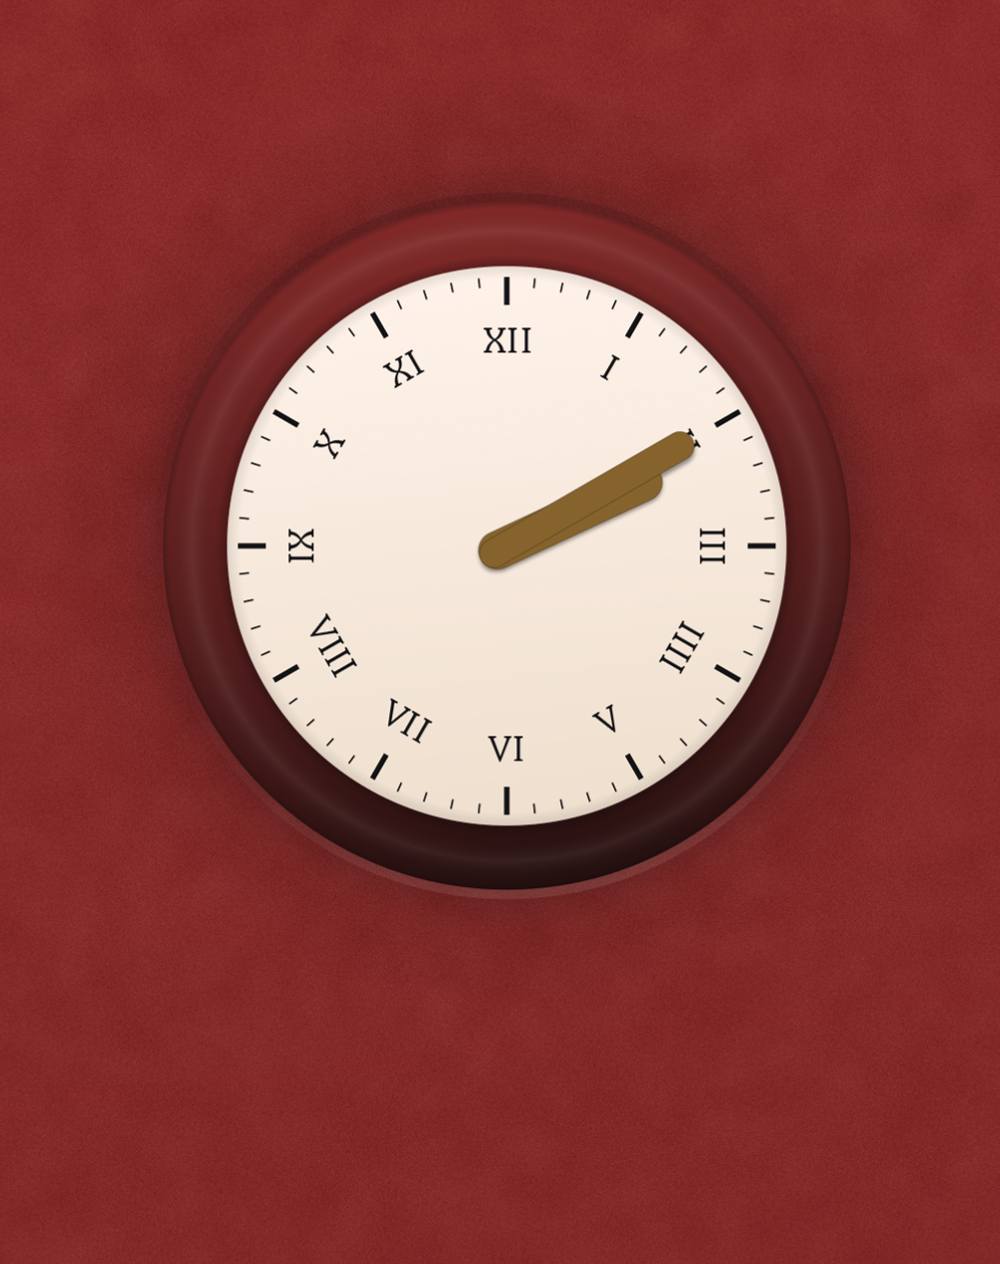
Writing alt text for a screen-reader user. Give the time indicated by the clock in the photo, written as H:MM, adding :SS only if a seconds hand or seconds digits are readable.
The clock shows 2:10
